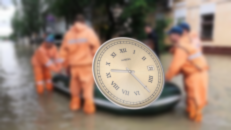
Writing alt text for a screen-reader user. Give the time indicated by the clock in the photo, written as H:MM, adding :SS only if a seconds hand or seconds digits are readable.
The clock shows 9:25
